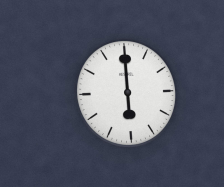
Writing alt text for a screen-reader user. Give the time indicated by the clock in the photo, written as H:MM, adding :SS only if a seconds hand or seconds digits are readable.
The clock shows 6:00
